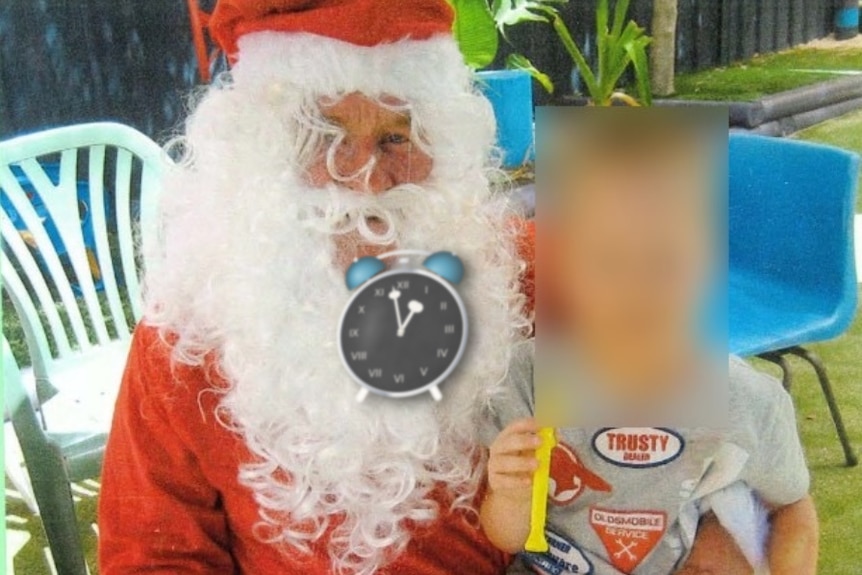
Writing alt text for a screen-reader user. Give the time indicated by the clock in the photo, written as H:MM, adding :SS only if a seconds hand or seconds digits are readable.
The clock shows 12:58
